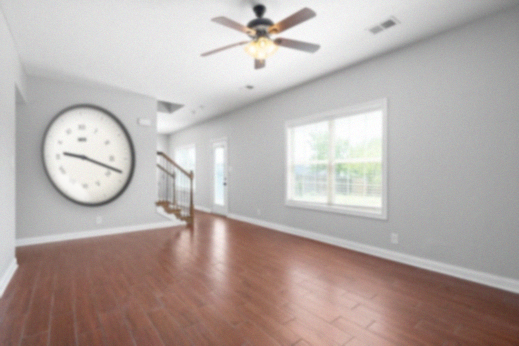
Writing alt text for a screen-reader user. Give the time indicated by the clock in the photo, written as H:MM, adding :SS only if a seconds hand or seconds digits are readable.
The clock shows 9:18
